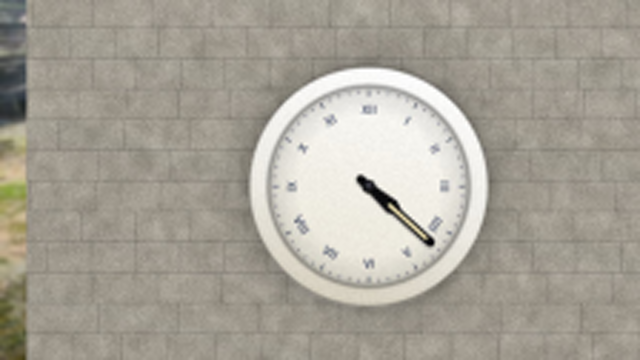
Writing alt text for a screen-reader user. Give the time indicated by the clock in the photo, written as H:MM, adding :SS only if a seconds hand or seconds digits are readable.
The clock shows 4:22
